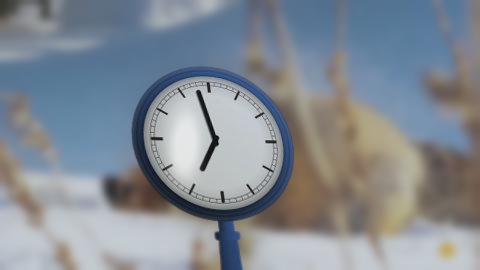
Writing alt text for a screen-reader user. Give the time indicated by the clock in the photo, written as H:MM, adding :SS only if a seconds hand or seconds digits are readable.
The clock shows 6:58
